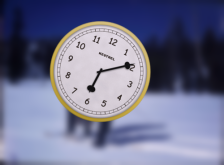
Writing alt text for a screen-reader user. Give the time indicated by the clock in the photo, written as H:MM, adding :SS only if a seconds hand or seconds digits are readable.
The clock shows 6:09
